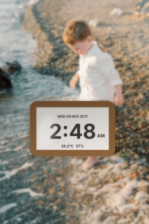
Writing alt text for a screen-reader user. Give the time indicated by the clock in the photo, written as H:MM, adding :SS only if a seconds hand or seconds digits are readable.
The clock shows 2:48
